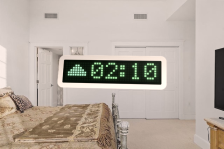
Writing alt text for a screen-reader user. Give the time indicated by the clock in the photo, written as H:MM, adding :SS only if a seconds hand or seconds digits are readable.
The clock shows 2:10
